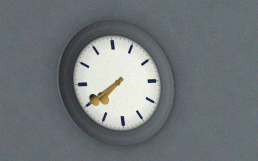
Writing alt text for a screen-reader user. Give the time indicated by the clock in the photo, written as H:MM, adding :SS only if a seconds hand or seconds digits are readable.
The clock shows 7:40
